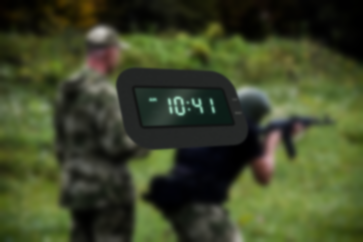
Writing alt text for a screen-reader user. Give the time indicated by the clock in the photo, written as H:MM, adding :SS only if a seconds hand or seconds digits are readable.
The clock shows 10:41
